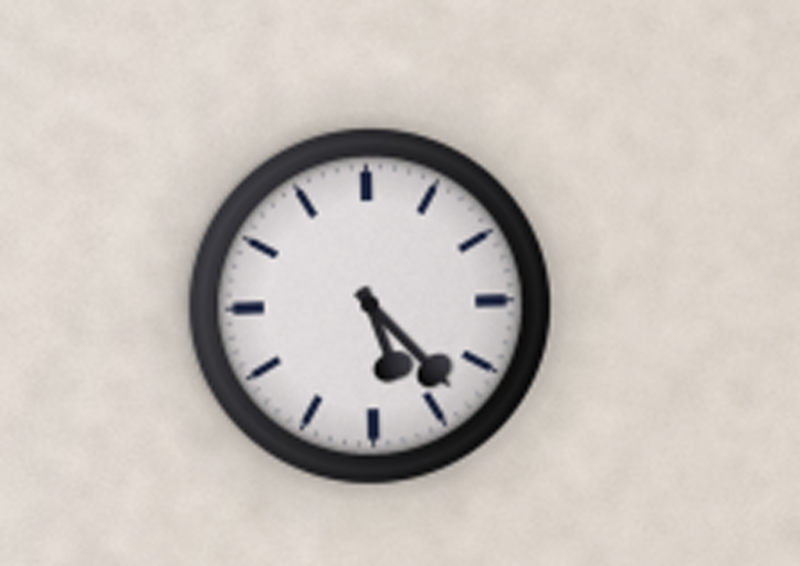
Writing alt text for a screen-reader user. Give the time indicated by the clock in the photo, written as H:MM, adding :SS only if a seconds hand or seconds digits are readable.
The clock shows 5:23
